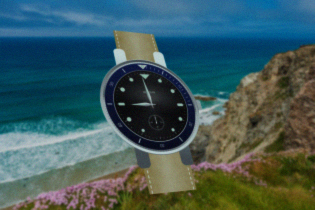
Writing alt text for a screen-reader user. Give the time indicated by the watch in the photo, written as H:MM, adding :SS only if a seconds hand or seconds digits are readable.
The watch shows 8:59
